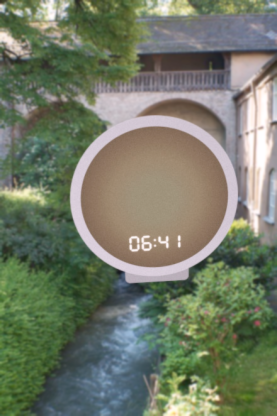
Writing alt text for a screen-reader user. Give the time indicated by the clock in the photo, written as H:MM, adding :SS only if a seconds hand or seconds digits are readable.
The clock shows 6:41
